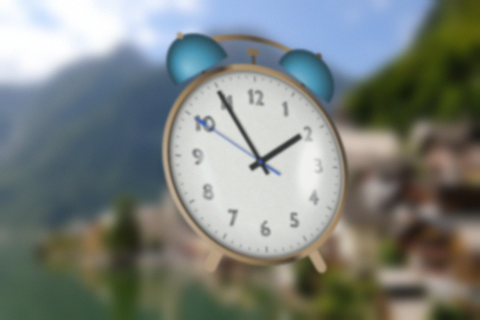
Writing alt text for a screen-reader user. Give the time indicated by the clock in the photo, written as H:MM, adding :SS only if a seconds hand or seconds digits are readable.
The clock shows 1:54:50
